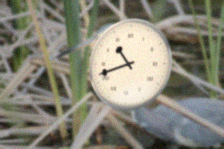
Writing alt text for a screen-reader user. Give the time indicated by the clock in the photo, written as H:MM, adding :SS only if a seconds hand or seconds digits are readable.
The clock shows 10:42
